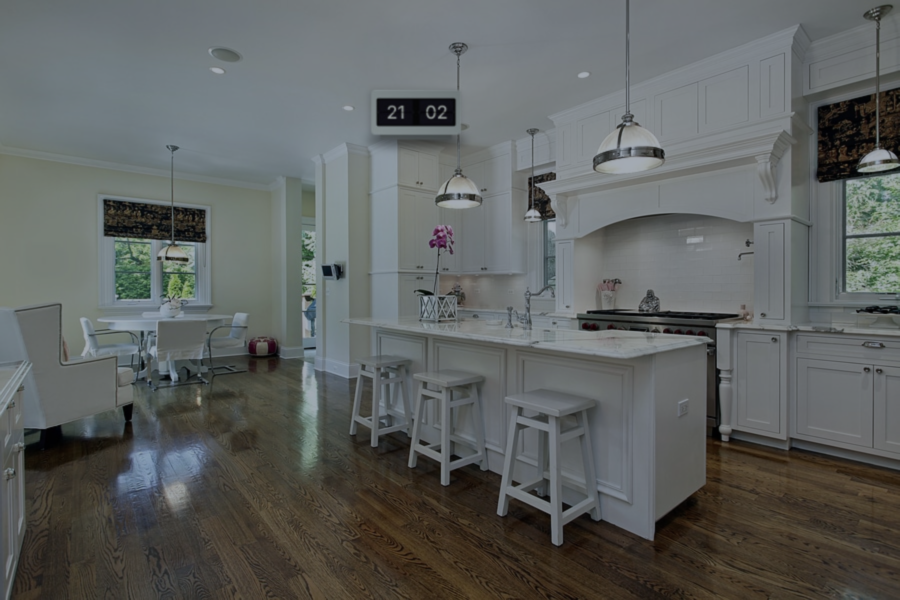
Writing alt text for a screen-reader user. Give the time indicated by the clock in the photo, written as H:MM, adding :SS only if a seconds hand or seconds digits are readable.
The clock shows 21:02
